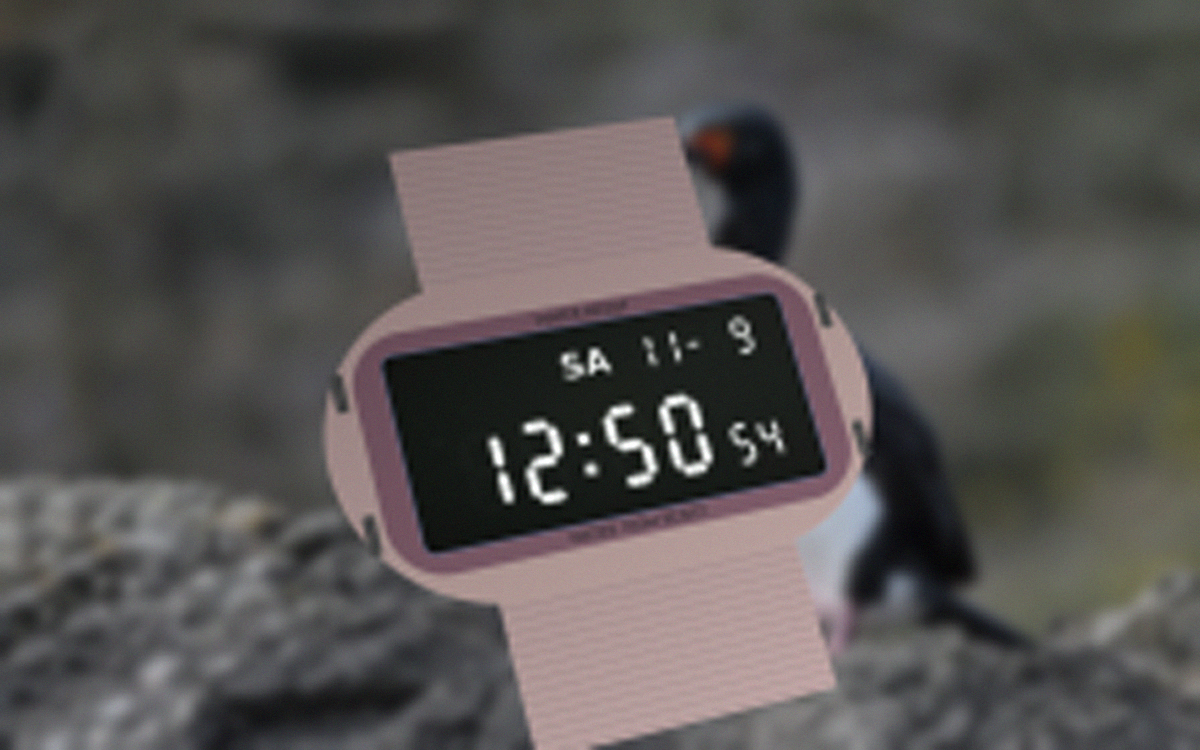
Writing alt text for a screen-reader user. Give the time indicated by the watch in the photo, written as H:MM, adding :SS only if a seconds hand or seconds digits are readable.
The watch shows 12:50:54
